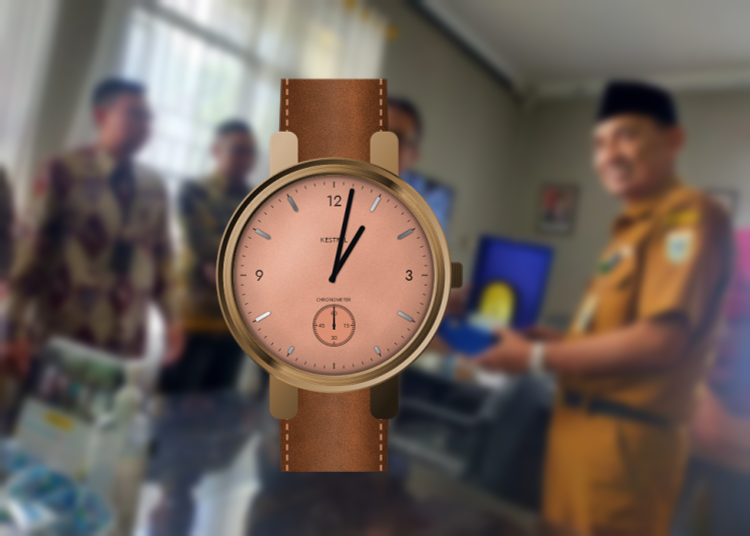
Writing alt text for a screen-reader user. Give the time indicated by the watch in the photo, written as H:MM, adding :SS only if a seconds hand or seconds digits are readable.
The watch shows 1:02
